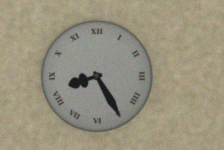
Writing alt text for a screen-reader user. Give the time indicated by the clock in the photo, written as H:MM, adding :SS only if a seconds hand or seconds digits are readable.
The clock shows 8:25
